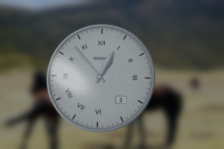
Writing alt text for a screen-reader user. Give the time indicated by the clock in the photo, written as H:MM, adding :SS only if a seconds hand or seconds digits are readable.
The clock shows 12:53
